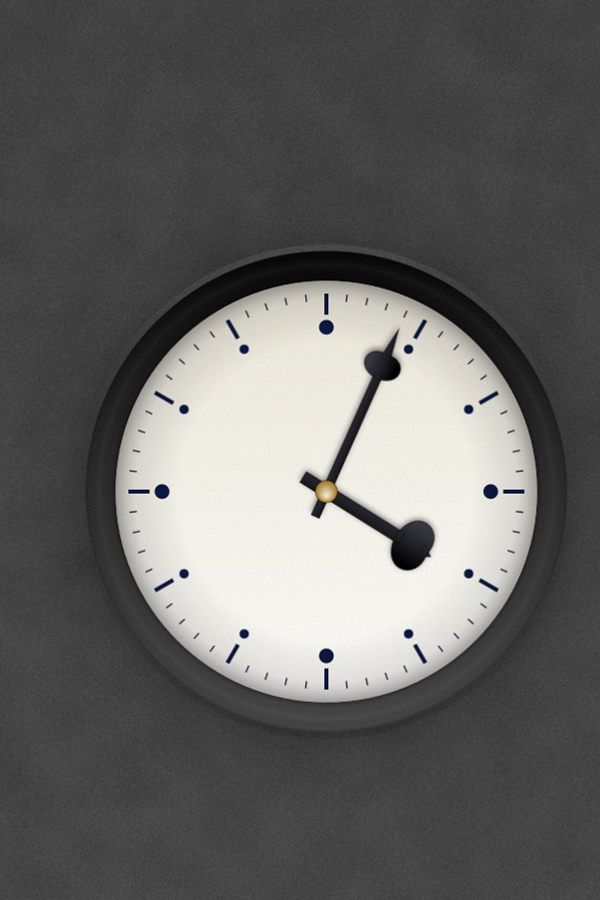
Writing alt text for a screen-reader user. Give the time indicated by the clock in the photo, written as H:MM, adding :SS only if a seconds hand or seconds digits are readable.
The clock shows 4:04
